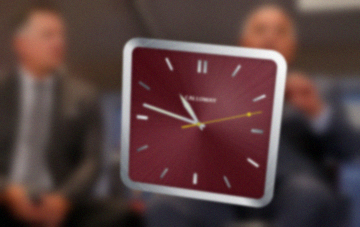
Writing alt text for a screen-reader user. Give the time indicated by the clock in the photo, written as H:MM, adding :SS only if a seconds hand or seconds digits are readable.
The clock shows 10:47:12
